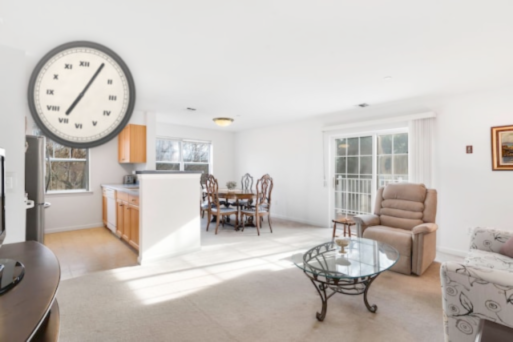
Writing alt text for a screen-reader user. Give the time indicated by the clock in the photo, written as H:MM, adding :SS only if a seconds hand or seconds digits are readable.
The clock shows 7:05
